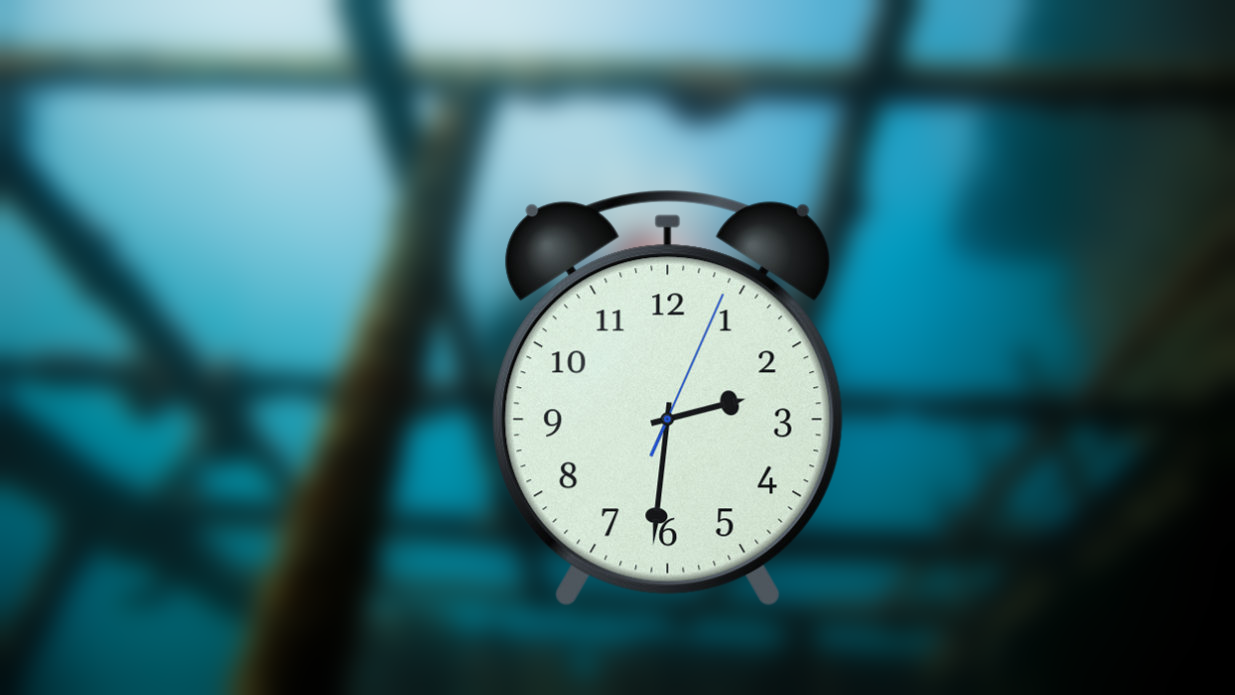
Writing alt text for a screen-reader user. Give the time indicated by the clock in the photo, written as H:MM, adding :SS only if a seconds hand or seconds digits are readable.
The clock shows 2:31:04
